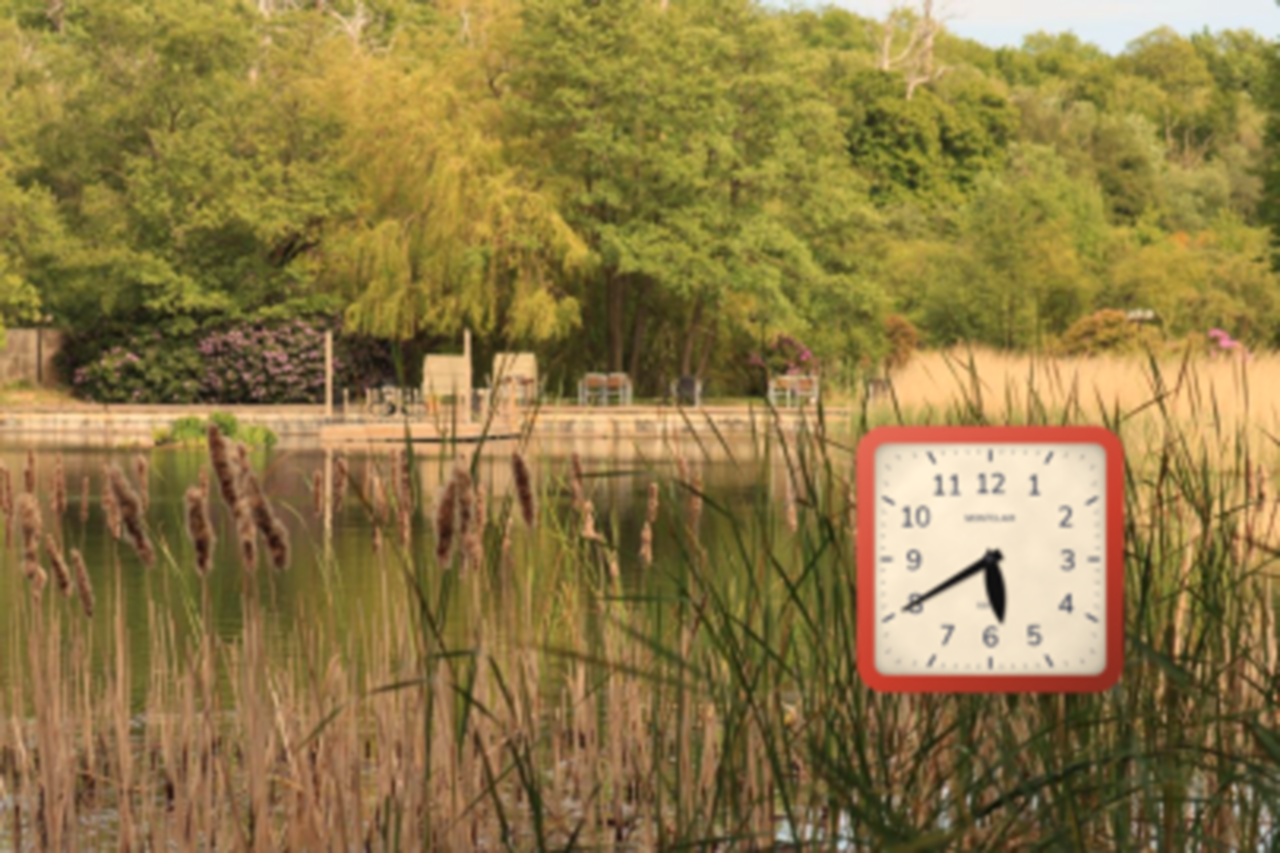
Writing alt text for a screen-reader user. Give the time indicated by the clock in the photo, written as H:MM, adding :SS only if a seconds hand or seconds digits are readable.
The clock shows 5:40
